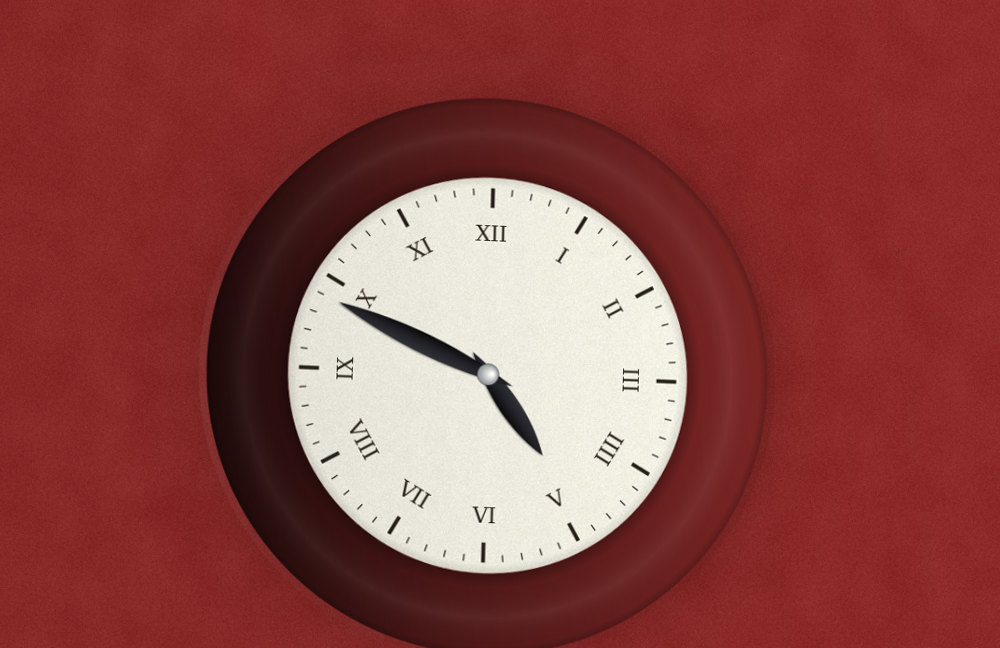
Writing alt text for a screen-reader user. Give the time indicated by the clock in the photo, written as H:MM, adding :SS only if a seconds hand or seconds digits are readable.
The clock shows 4:49
